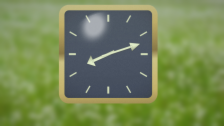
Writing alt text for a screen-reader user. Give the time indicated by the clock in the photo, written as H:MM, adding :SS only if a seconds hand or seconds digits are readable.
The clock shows 8:12
